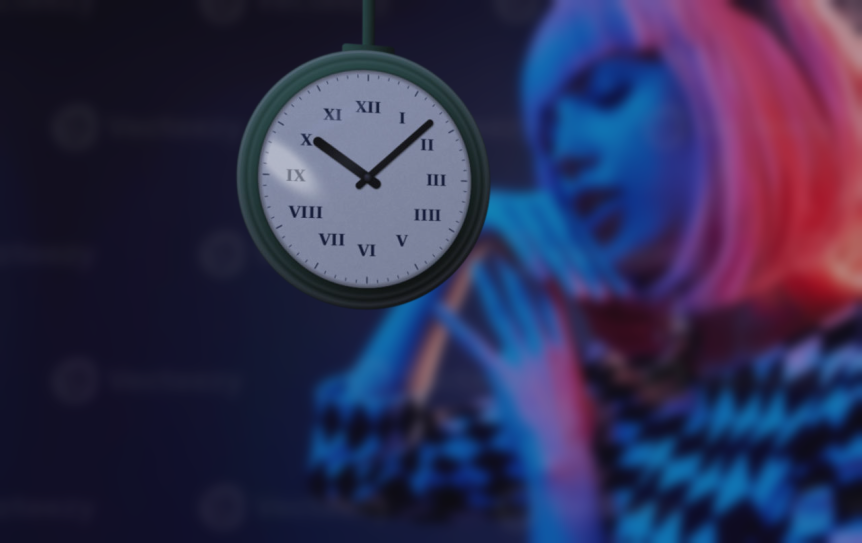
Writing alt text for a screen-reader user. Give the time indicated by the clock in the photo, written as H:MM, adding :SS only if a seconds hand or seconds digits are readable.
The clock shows 10:08
